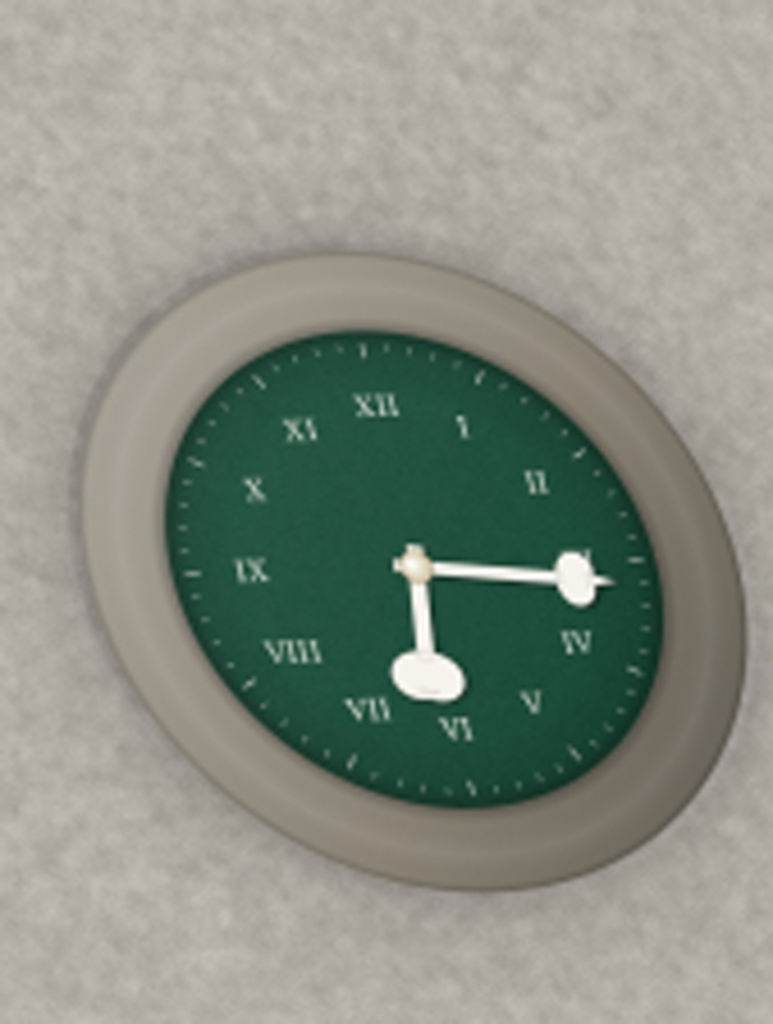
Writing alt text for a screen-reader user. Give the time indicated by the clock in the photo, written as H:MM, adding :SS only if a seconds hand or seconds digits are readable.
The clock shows 6:16
